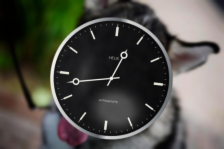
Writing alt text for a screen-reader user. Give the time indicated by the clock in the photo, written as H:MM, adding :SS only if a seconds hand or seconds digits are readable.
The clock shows 12:43
